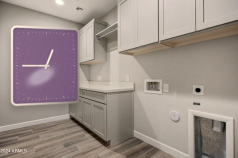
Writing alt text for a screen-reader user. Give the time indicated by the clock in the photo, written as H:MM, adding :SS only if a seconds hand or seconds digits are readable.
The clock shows 12:45
